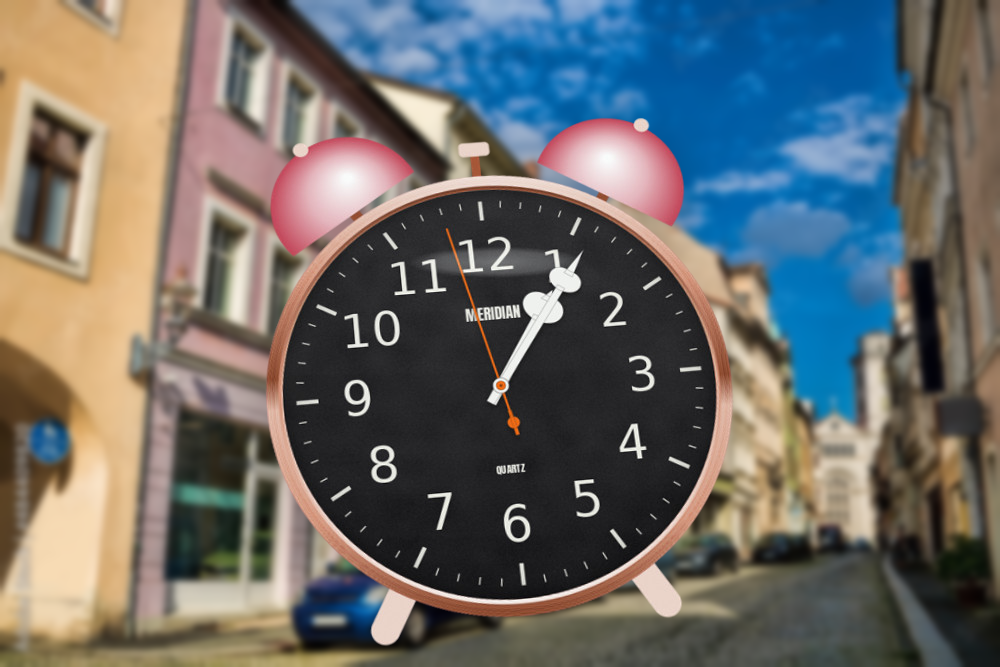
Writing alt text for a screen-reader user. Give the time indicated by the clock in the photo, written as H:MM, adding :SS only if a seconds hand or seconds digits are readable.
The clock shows 1:05:58
